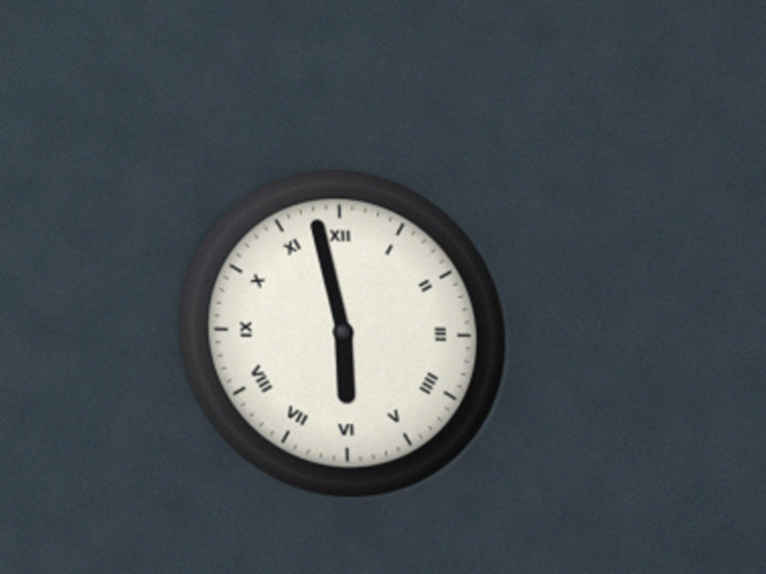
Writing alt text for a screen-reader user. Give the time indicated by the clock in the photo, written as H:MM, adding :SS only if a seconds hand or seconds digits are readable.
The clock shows 5:58
